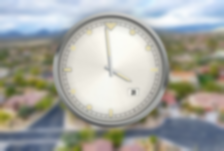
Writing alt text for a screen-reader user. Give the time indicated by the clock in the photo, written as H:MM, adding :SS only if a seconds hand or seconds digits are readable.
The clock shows 3:59
